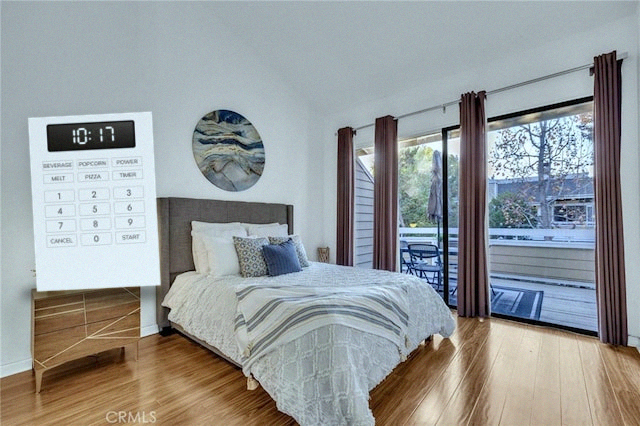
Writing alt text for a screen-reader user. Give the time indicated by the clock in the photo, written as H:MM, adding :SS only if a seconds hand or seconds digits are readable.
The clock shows 10:17
